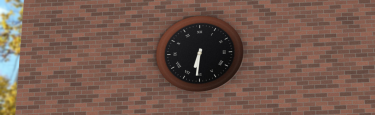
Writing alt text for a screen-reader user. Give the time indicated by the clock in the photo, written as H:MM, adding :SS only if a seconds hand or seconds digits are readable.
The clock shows 6:31
